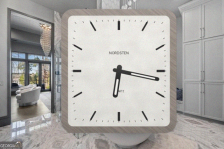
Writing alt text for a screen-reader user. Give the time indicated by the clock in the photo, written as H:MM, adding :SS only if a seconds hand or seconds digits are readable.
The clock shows 6:17
